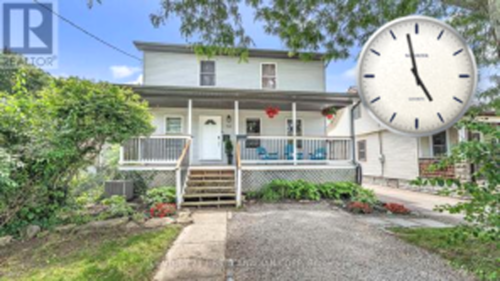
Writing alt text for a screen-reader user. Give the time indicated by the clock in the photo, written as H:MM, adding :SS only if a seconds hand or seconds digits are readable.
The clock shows 4:58
